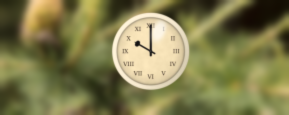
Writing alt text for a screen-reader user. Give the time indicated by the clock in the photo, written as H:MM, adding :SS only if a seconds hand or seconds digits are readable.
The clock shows 10:00
